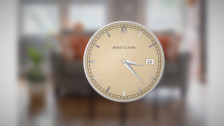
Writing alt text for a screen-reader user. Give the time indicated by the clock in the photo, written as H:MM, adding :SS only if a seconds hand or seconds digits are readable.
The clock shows 3:23
